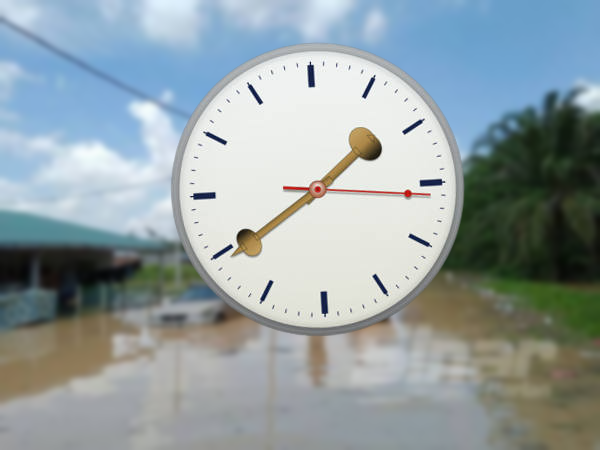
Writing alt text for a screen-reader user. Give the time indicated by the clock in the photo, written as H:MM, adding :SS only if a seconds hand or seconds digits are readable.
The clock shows 1:39:16
